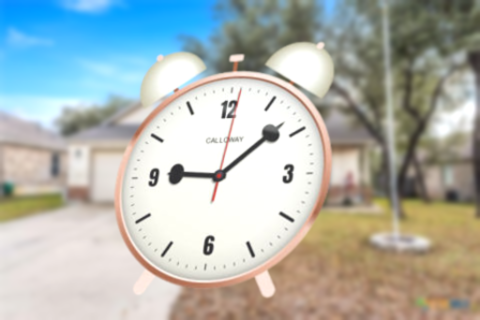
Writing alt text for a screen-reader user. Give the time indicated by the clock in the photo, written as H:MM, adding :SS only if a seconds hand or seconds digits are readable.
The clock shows 9:08:01
